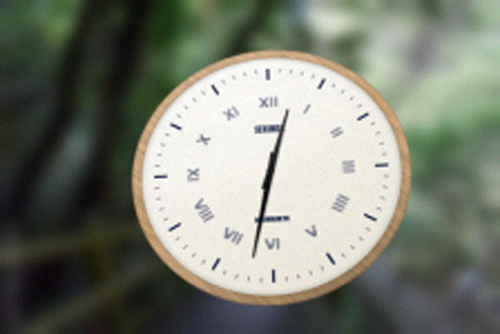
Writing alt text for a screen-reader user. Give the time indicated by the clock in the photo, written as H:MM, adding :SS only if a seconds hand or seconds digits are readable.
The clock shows 12:32
